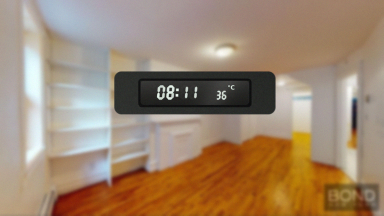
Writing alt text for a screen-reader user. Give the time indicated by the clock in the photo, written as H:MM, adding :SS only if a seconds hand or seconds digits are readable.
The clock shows 8:11
